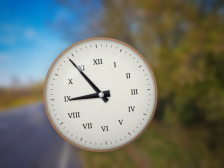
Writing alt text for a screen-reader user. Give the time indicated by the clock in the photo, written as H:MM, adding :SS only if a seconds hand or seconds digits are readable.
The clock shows 8:54
